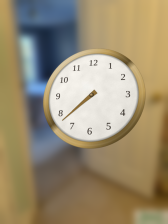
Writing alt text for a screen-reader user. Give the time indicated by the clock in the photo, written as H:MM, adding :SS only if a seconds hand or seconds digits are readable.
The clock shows 7:38
